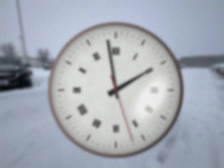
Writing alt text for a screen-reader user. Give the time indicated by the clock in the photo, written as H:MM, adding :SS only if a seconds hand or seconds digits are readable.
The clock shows 1:58:27
